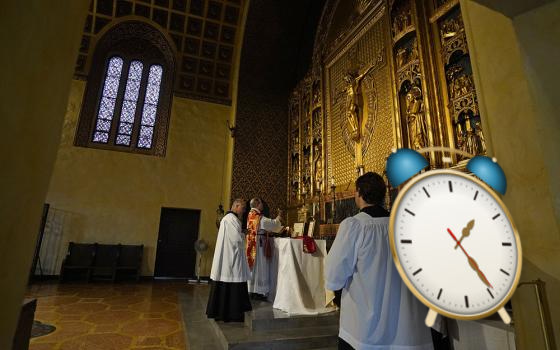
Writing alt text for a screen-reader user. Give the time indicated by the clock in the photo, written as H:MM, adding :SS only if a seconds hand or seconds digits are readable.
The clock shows 1:24:24
